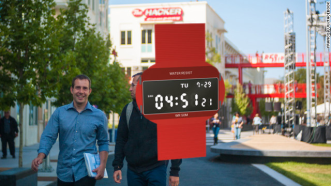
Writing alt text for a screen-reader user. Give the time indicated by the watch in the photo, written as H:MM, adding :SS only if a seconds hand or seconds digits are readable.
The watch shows 4:51:21
